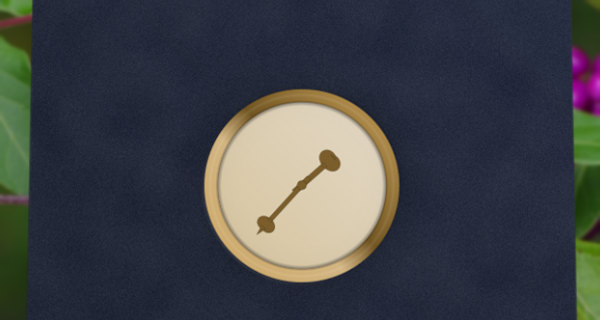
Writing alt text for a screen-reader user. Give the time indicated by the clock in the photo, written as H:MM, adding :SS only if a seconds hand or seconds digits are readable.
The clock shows 1:37
